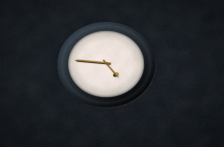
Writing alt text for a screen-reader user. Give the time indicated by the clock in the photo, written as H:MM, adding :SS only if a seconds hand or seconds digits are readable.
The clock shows 4:46
